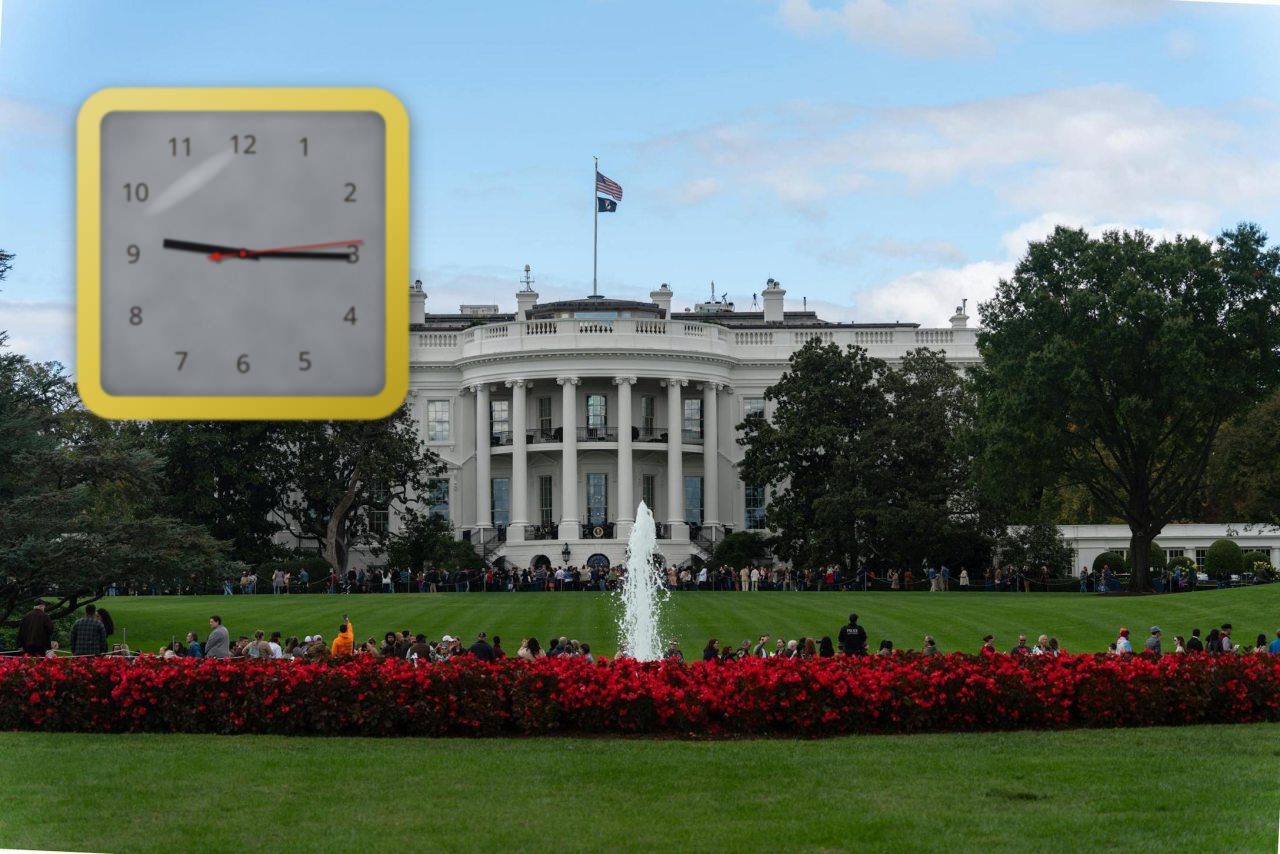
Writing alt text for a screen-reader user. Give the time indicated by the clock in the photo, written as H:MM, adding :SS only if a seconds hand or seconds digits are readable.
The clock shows 9:15:14
